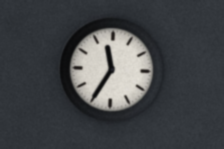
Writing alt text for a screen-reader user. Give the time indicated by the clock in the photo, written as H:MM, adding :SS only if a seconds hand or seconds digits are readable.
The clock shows 11:35
